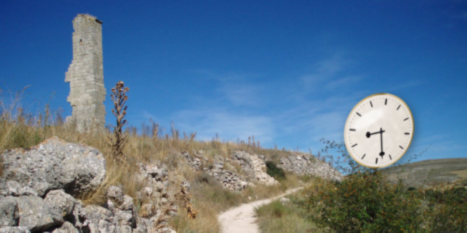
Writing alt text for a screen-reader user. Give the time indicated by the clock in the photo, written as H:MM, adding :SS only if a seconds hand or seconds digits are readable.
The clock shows 8:28
